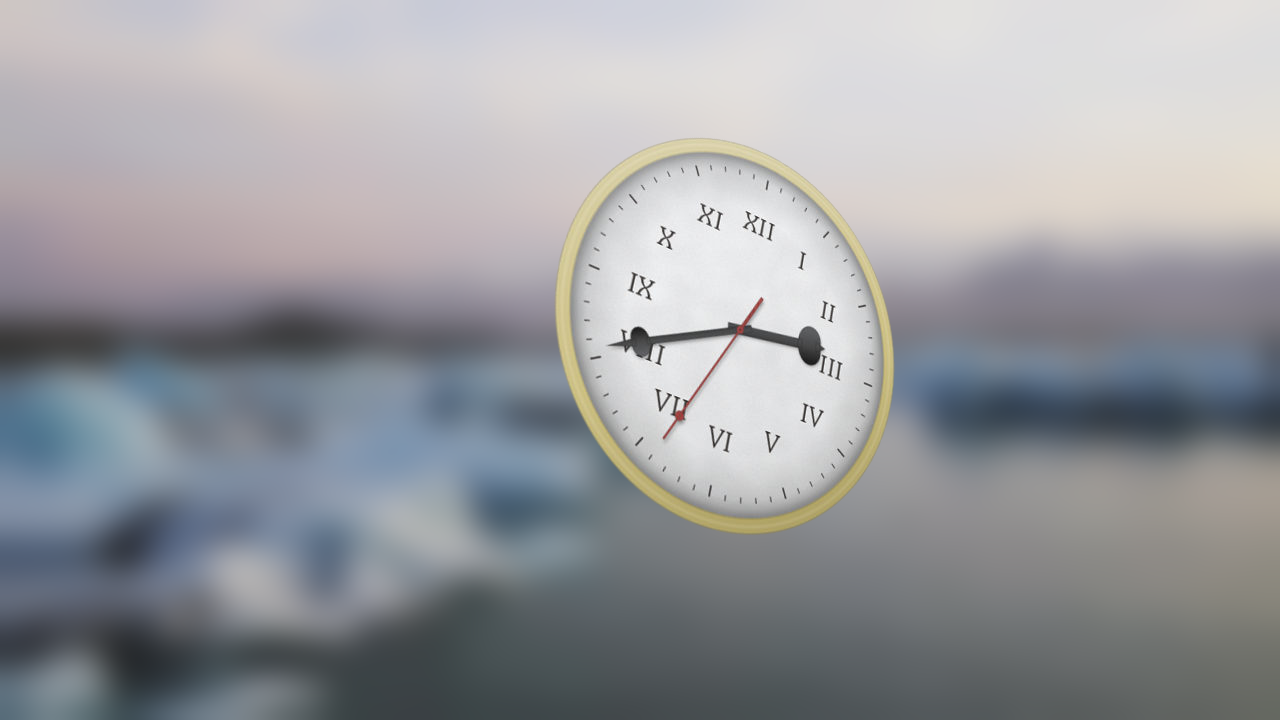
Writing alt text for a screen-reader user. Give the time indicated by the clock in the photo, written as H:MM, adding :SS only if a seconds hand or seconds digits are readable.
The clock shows 2:40:34
